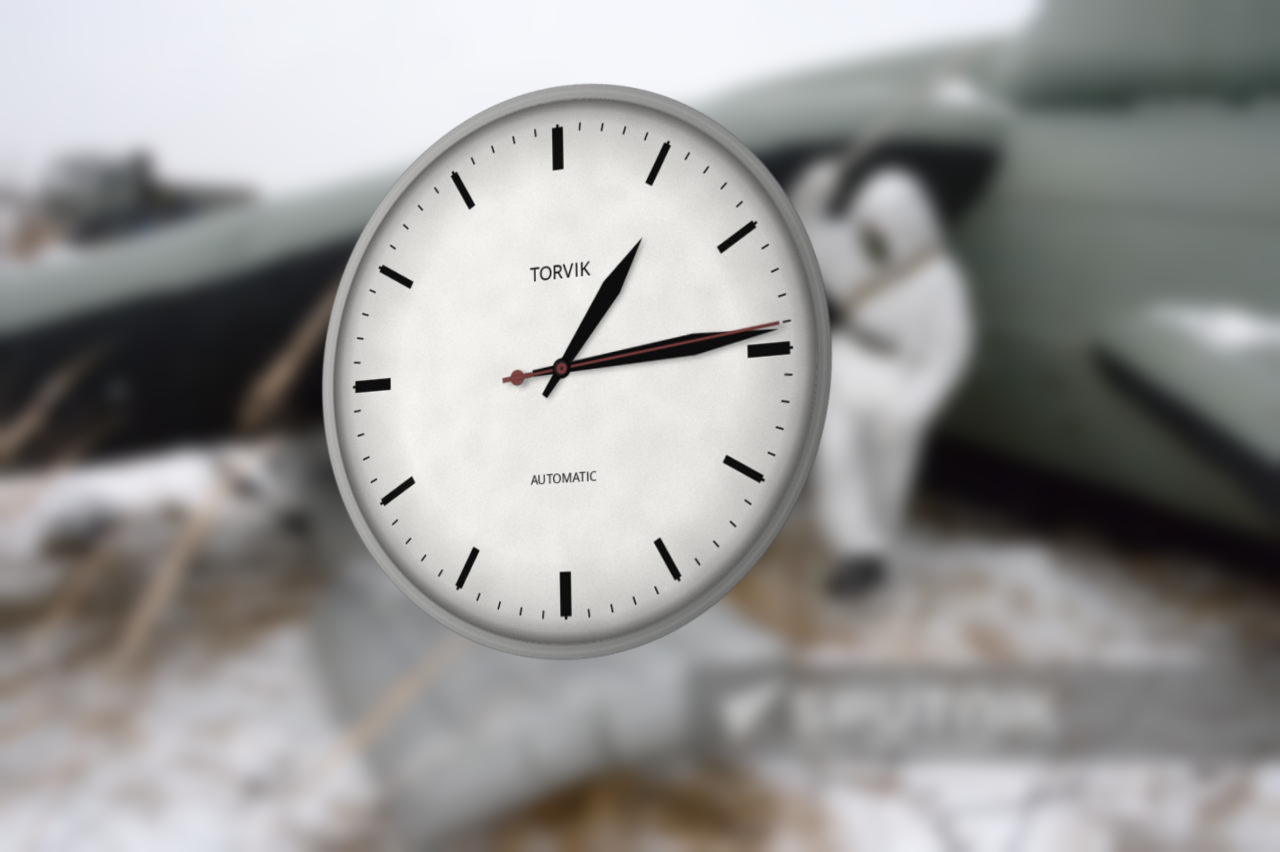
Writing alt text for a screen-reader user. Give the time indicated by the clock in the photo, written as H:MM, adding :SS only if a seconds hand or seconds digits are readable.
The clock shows 1:14:14
